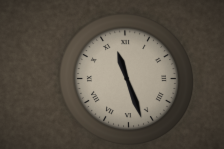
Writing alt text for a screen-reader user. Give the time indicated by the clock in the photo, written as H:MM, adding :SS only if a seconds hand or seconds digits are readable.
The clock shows 11:27
